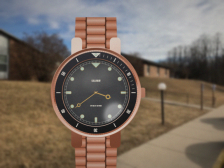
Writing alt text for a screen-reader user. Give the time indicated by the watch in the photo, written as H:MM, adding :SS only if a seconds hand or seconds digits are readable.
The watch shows 3:39
